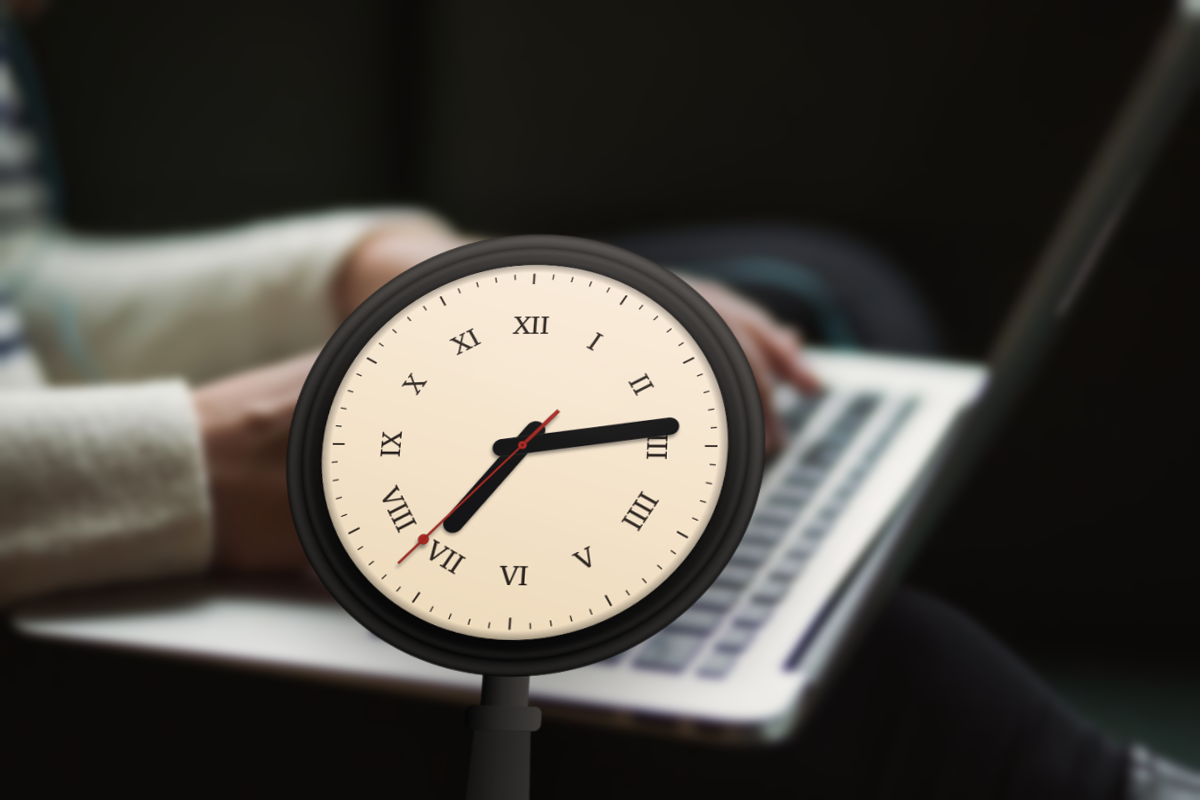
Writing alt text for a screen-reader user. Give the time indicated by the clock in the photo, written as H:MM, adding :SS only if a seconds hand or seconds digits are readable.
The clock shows 7:13:37
